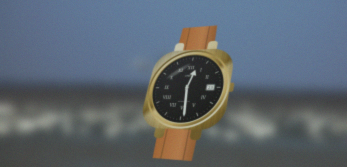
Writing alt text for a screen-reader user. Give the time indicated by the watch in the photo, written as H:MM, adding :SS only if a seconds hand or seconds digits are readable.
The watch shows 12:29
